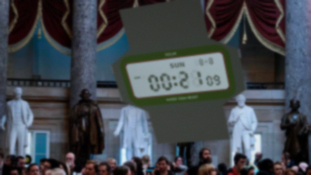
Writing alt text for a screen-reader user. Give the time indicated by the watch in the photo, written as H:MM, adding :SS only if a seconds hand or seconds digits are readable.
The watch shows 0:21
